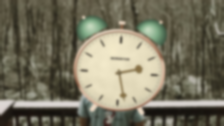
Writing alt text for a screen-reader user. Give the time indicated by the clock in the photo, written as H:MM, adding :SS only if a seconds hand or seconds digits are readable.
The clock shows 2:28
